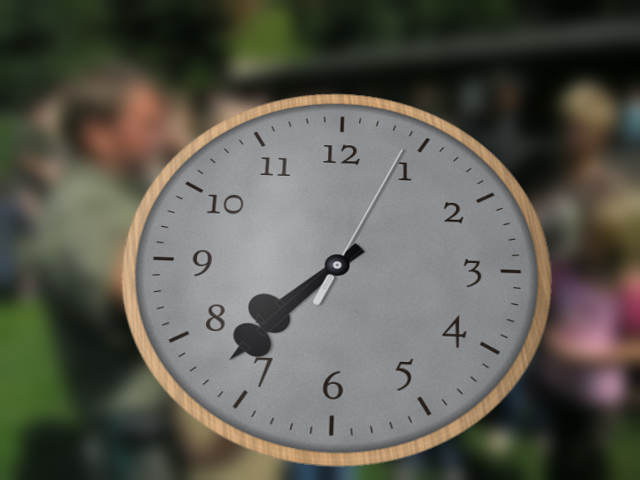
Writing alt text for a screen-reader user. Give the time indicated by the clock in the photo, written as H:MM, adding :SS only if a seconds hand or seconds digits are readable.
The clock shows 7:37:04
